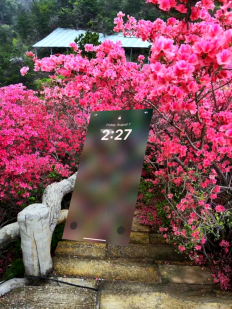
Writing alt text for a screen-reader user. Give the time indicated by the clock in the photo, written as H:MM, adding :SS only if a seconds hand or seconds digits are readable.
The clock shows 2:27
